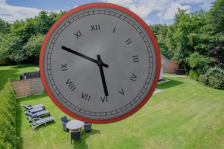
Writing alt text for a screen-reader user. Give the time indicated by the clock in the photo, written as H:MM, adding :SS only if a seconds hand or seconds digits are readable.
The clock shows 5:50
